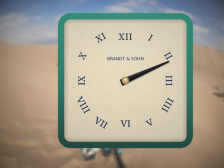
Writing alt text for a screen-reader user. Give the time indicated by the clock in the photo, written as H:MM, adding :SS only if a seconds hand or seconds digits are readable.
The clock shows 2:11
